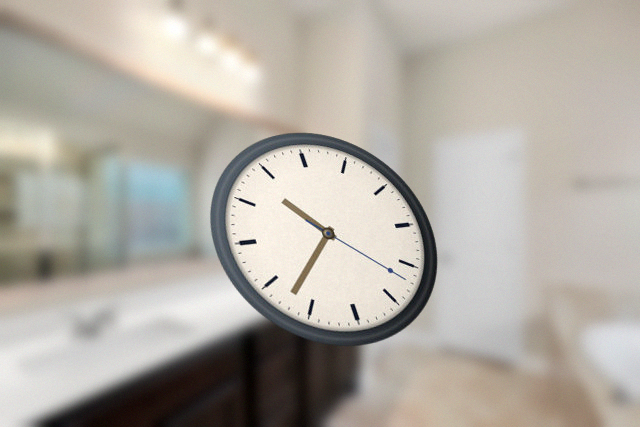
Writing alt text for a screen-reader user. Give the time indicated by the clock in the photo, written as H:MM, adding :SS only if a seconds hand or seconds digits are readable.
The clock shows 10:37:22
